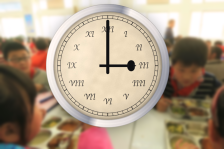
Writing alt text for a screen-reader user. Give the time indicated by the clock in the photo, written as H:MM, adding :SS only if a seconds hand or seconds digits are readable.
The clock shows 3:00
